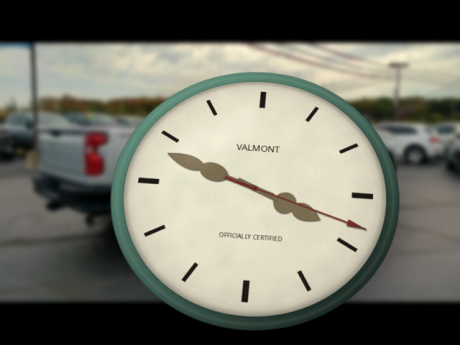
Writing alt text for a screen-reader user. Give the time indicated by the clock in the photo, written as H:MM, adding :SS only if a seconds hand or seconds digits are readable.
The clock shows 3:48:18
